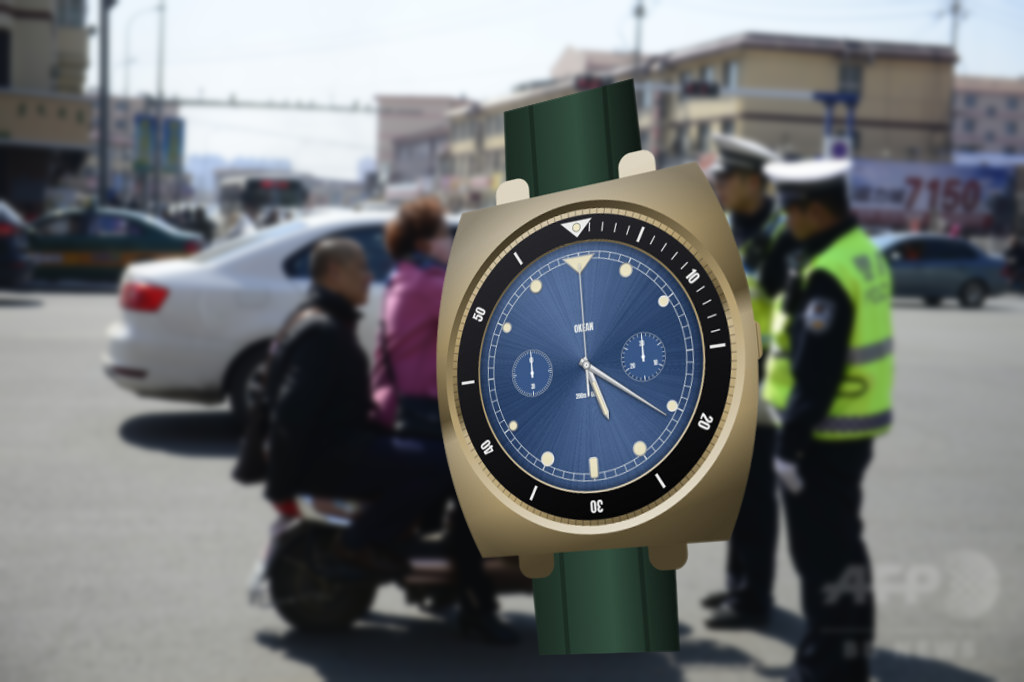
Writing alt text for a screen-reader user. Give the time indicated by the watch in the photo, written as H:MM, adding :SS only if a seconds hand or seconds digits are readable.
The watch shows 5:21
